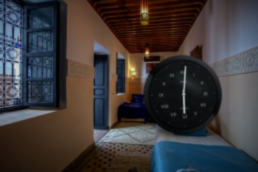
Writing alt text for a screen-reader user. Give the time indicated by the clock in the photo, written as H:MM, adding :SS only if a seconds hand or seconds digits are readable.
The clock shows 6:01
